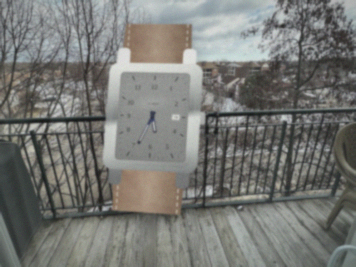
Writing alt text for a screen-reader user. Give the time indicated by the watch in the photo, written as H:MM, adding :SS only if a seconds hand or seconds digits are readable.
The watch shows 5:34
